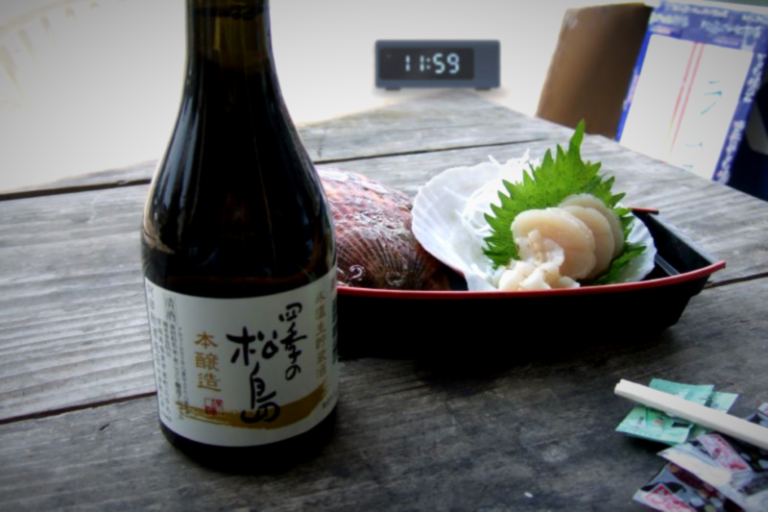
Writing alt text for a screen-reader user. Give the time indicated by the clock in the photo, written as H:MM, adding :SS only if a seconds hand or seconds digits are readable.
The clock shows 11:59
